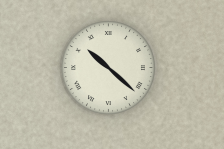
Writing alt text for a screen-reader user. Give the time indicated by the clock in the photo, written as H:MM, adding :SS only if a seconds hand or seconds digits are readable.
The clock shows 10:22
